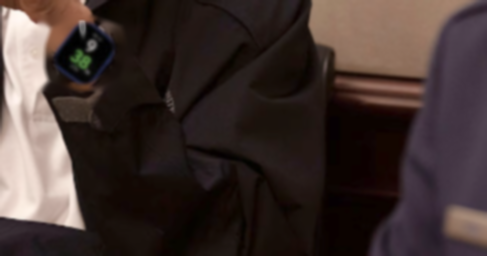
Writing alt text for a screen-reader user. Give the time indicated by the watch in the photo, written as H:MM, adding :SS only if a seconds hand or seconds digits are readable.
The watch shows 9:38
